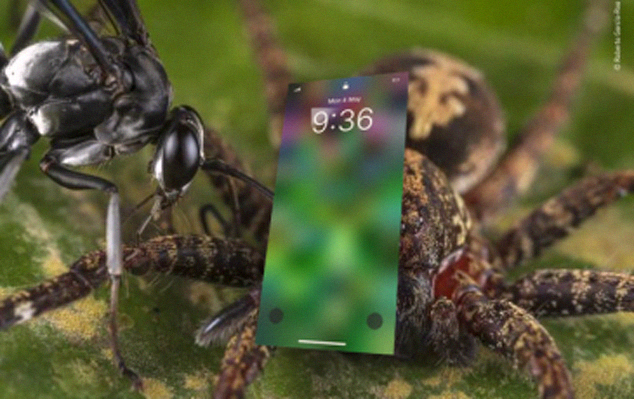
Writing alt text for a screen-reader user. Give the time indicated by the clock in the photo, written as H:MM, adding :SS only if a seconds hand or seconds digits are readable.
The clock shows 9:36
